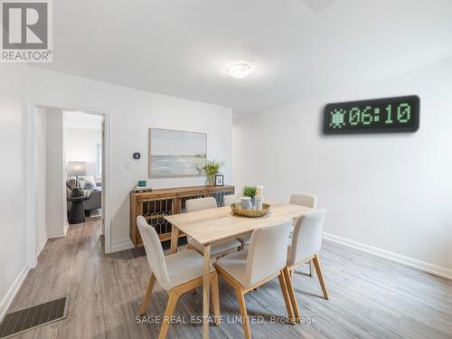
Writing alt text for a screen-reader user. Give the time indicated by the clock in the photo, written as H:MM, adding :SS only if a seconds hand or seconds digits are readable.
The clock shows 6:10
